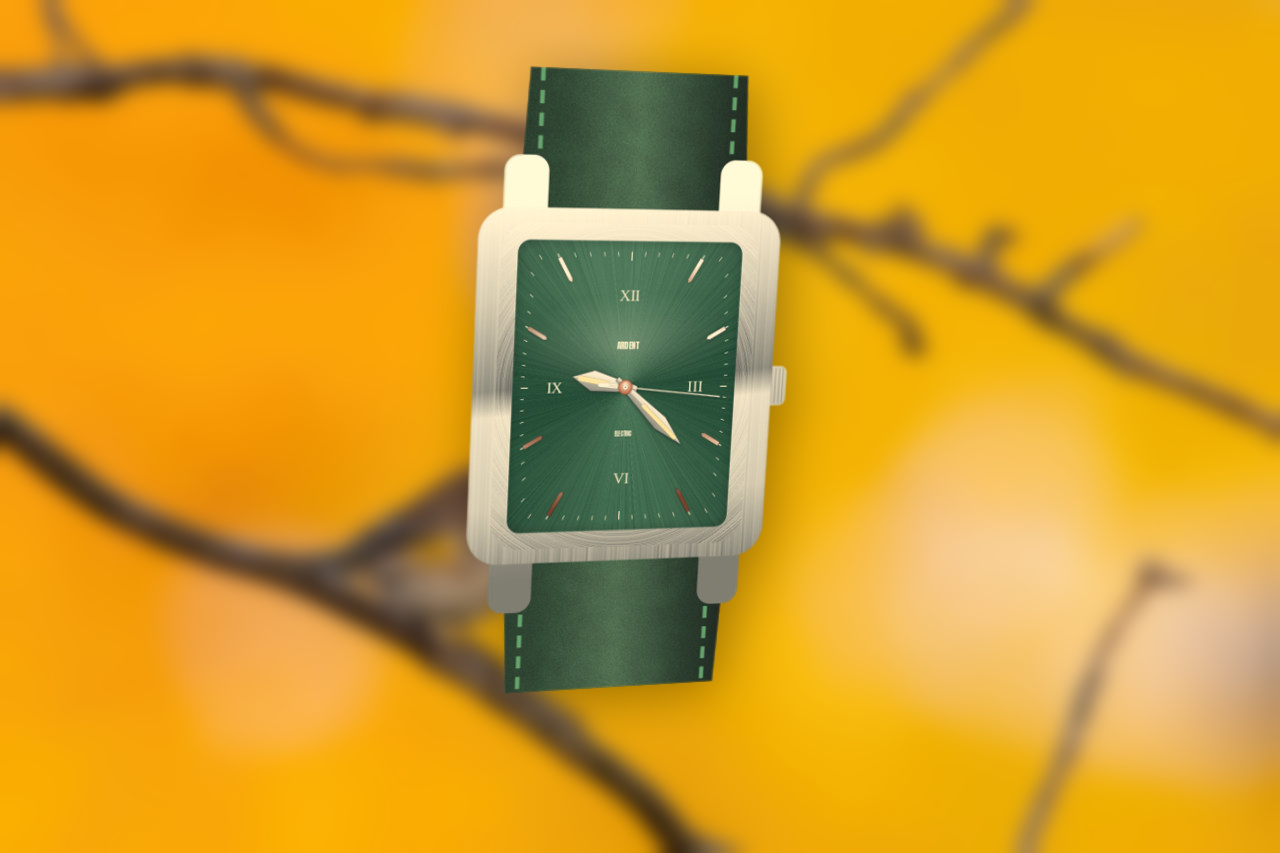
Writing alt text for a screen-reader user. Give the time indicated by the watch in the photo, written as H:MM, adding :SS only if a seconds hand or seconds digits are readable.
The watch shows 9:22:16
